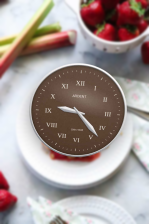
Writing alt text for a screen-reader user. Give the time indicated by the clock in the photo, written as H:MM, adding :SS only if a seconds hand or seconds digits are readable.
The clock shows 9:23
